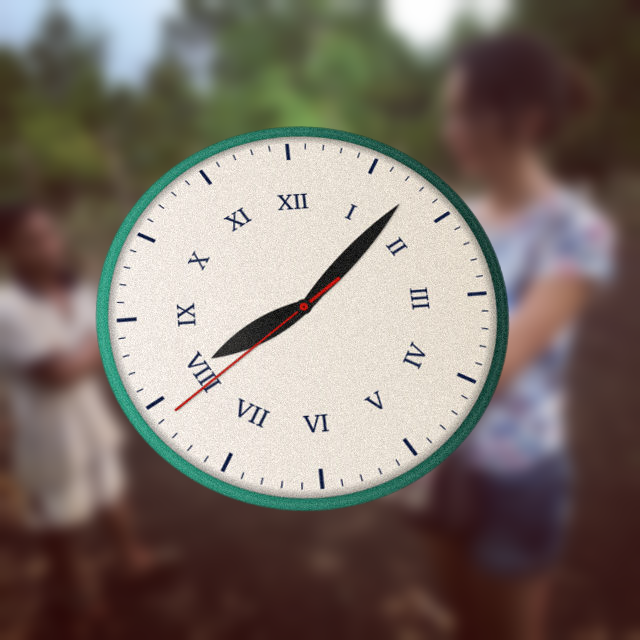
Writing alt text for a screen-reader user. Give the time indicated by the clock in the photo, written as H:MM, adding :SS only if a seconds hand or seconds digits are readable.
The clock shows 8:07:39
